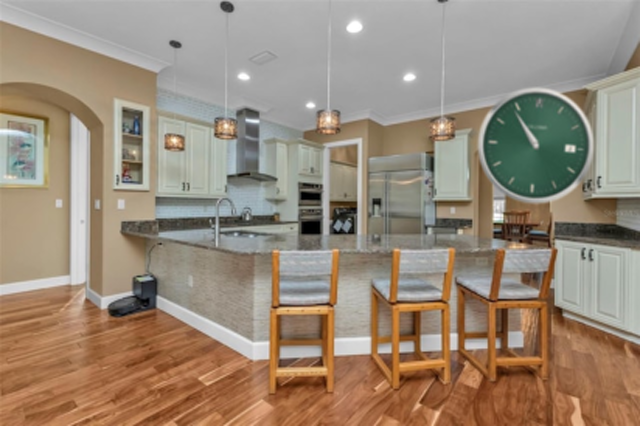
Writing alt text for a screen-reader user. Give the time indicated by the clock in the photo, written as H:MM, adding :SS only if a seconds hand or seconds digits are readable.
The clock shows 10:54
